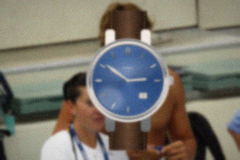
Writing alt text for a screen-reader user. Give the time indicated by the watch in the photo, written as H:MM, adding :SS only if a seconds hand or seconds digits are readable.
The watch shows 2:51
